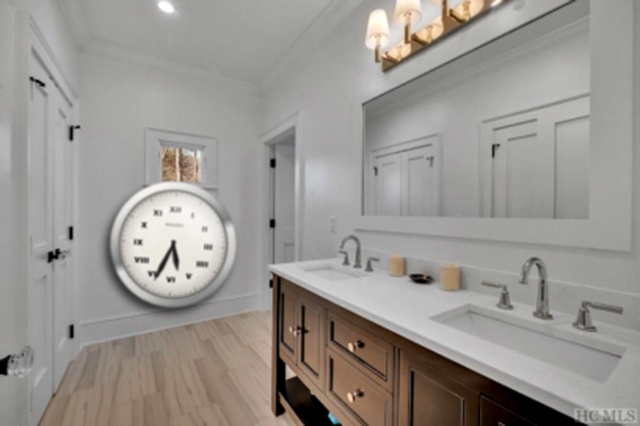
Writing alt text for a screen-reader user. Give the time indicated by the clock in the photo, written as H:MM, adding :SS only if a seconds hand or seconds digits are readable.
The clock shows 5:34
